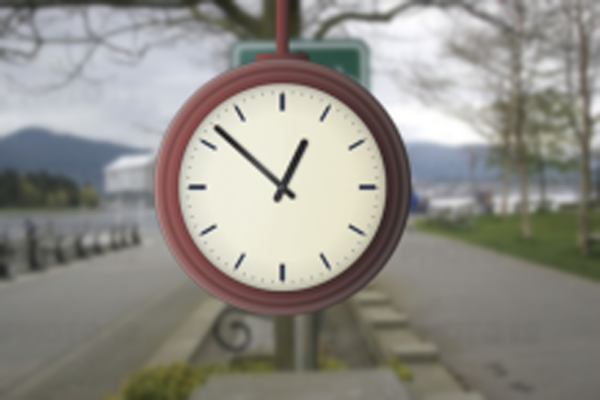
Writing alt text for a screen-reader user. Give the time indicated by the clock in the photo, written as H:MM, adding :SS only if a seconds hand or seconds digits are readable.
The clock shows 12:52
